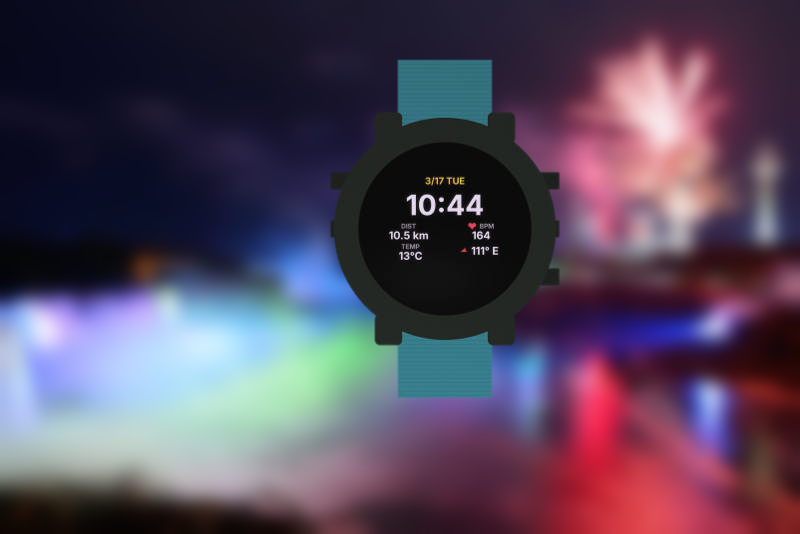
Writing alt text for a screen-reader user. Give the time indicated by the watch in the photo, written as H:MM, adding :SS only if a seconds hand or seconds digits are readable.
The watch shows 10:44
